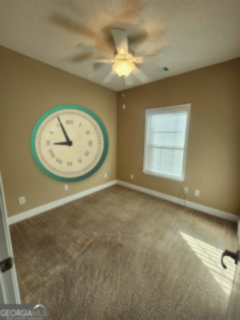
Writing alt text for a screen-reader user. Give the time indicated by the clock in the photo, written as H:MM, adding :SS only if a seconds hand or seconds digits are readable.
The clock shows 8:56
